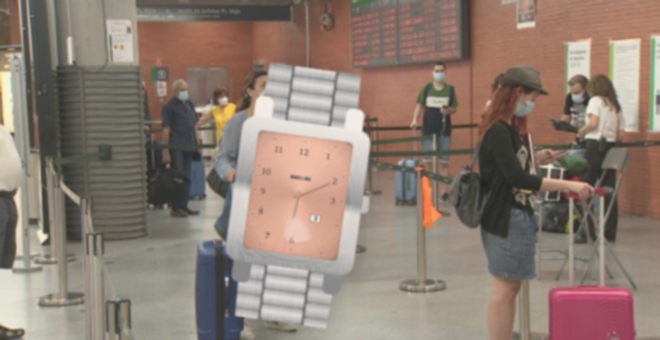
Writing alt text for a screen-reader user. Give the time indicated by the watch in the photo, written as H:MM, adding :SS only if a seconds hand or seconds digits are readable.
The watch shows 6:10
